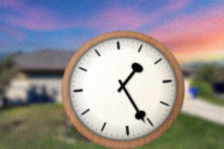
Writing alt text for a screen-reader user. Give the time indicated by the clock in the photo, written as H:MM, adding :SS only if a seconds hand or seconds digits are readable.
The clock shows 1:26
